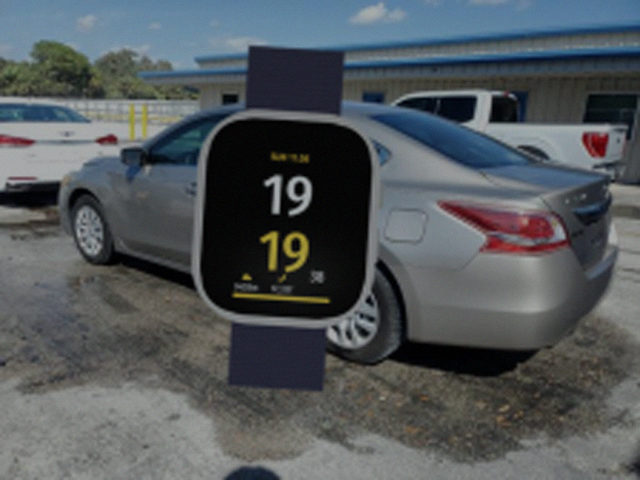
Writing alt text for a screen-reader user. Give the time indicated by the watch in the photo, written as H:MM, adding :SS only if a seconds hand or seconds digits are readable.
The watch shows 19:19
